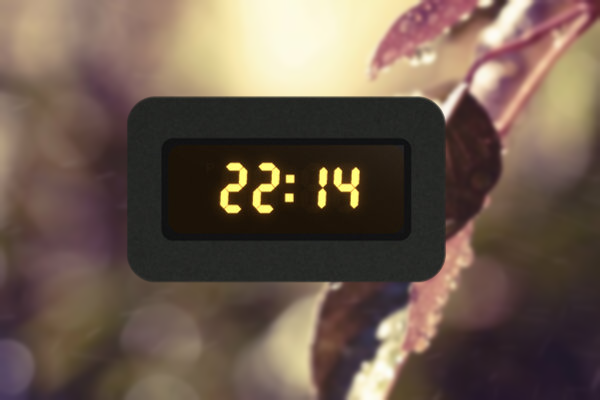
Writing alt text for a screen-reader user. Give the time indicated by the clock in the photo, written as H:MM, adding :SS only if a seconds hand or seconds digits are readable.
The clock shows 22:14
